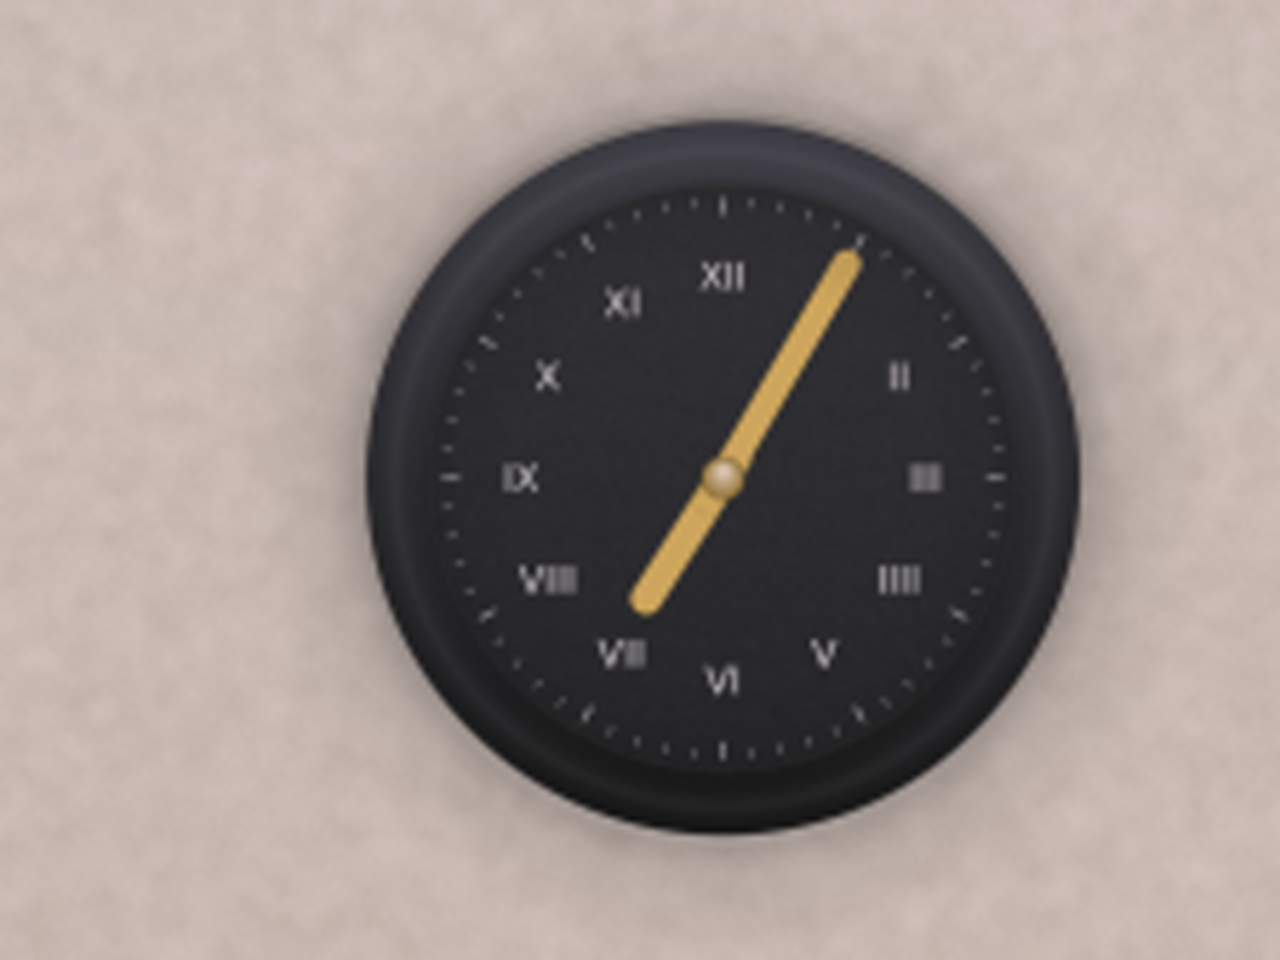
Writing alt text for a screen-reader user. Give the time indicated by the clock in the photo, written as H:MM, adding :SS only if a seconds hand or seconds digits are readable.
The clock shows 7:05
